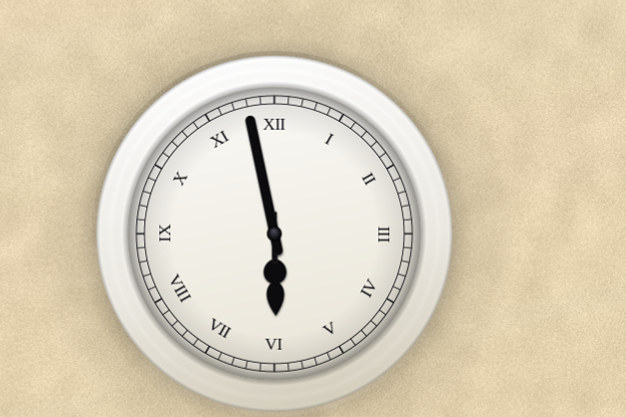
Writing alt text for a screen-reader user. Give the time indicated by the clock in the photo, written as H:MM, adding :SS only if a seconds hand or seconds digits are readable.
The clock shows 5:58
